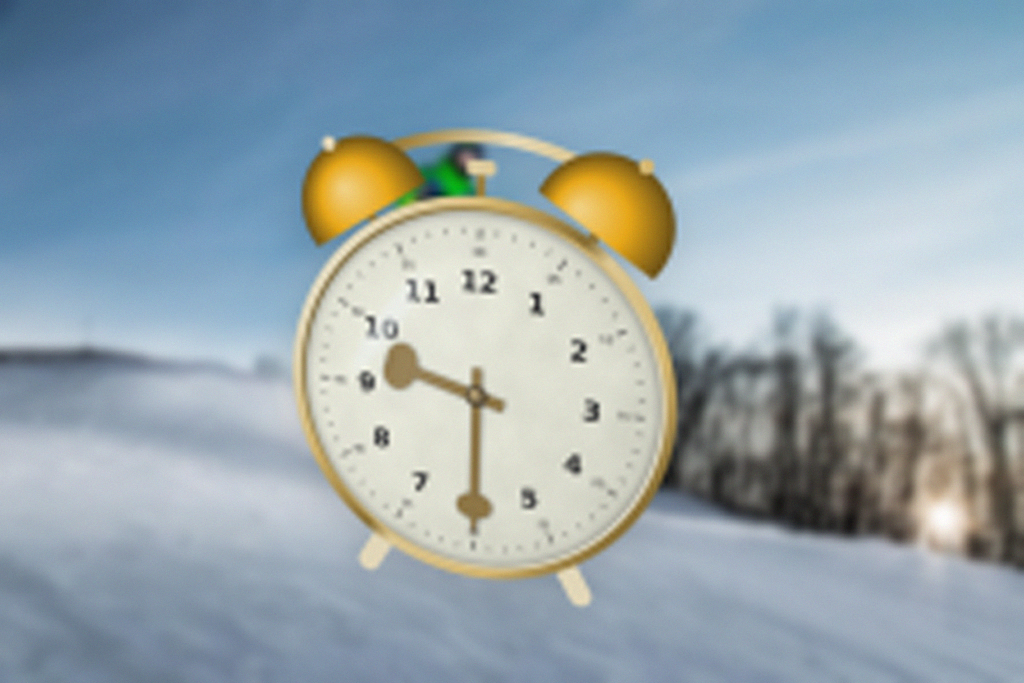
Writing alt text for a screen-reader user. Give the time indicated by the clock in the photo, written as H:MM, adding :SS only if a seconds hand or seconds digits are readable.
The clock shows 9:30
